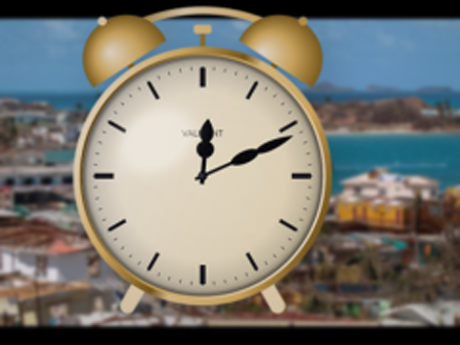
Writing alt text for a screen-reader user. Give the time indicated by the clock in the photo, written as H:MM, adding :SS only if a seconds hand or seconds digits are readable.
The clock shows 12:11
